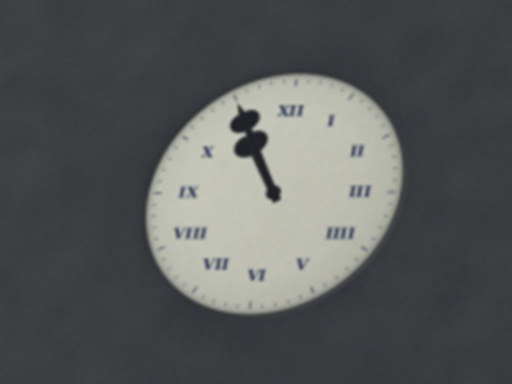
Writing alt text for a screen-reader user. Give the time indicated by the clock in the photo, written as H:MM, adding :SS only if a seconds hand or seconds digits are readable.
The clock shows 10:55
